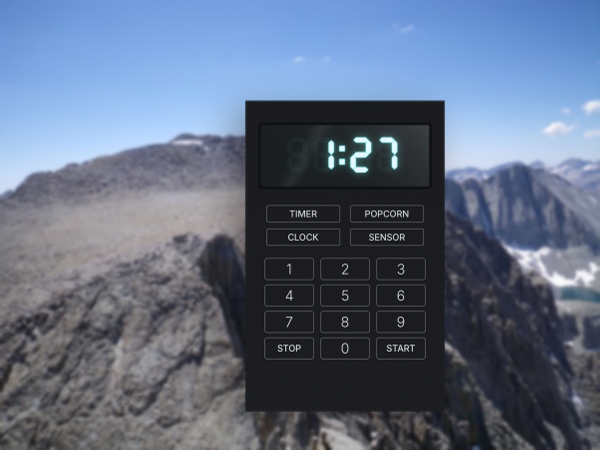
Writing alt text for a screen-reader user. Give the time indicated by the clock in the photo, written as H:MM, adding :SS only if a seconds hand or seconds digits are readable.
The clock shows 1:27
